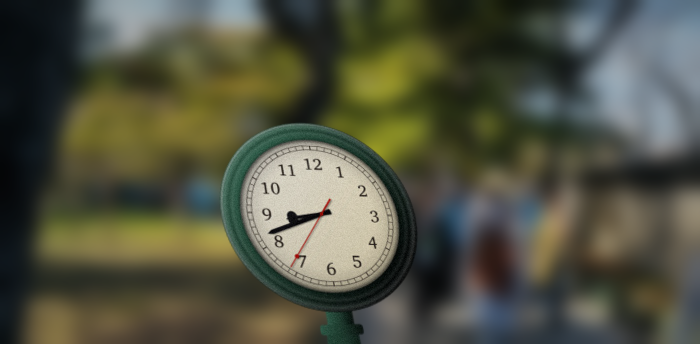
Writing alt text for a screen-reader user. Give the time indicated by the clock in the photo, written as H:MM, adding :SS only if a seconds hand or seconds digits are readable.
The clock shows 8:41:36
